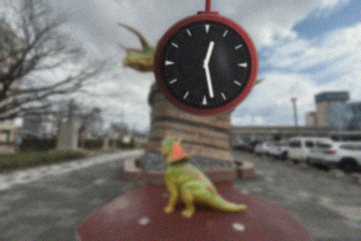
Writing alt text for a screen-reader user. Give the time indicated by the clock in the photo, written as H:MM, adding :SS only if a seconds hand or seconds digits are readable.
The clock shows 12:28
